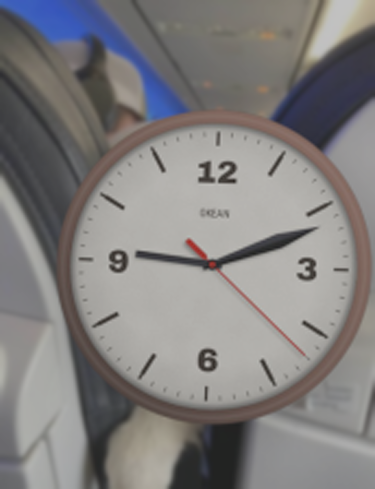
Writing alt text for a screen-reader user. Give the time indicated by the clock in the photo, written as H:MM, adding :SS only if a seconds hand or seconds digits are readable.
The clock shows 9:11:22
